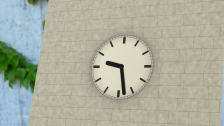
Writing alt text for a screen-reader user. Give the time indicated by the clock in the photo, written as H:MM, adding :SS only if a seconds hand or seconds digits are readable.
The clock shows 9:28
